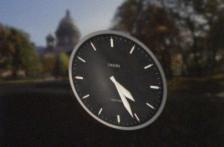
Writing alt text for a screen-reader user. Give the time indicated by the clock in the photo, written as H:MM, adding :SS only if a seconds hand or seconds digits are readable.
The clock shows 4:26
